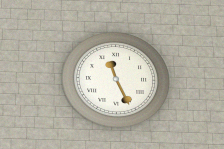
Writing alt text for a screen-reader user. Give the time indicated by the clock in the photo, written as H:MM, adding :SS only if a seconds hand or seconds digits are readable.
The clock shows 11:26
